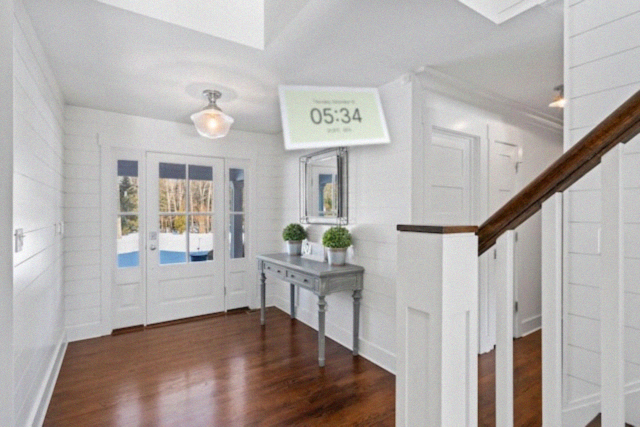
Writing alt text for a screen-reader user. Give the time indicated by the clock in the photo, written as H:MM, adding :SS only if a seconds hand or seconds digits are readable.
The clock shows 5:34
